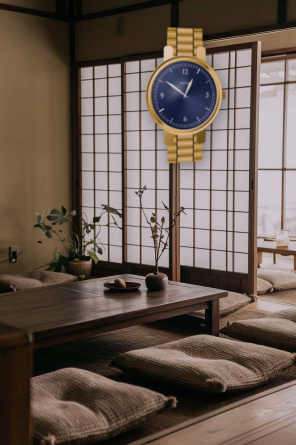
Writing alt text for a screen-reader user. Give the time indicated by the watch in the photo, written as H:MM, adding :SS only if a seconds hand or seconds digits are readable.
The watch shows 12:51
